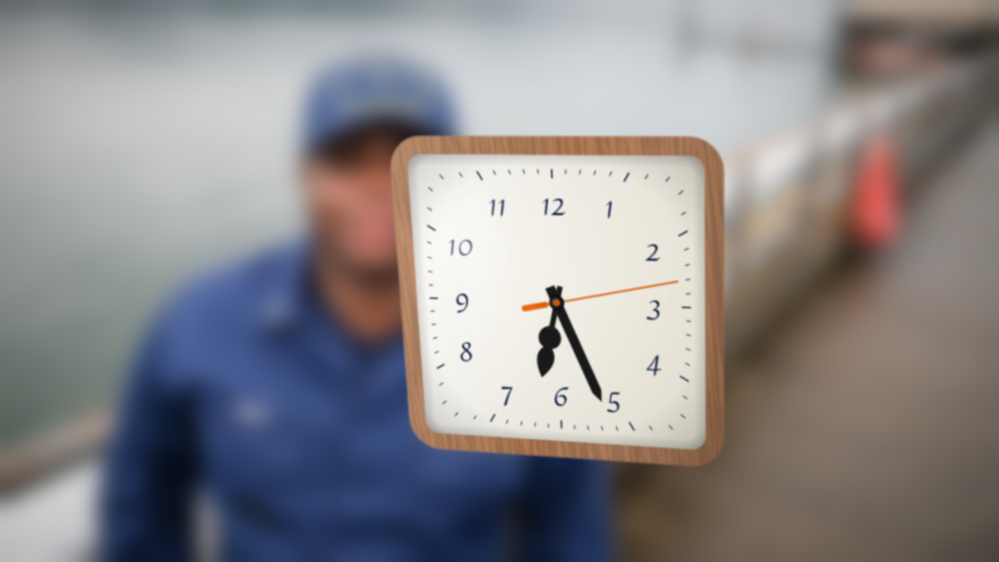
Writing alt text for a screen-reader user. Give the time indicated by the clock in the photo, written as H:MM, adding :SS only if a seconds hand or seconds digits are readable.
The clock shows 6:26:13
